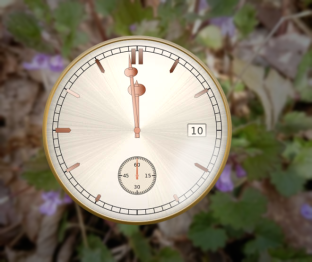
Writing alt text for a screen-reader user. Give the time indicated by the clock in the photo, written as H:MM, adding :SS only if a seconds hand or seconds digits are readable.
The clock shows 11:59
